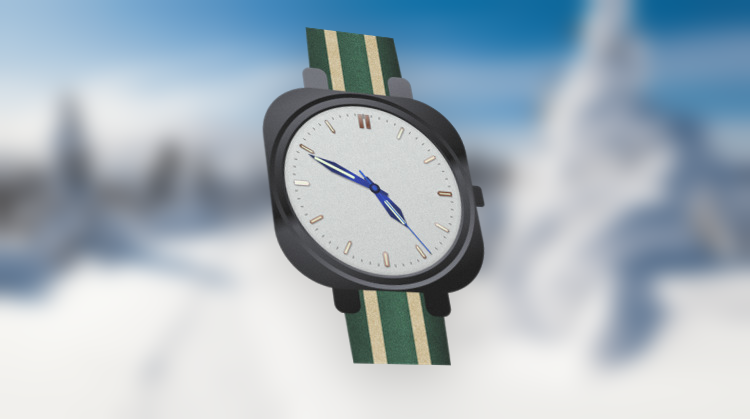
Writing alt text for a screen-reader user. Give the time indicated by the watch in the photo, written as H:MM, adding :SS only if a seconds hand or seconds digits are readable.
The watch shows 4:49:24
